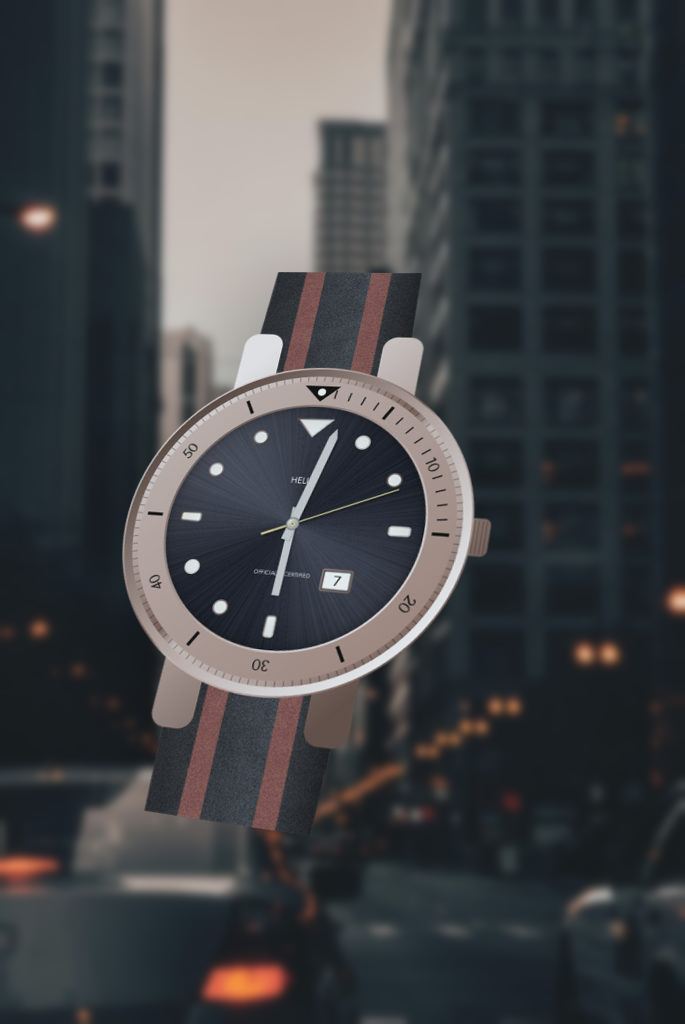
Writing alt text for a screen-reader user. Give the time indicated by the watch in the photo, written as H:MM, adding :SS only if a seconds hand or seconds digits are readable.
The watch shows 6:02:11
